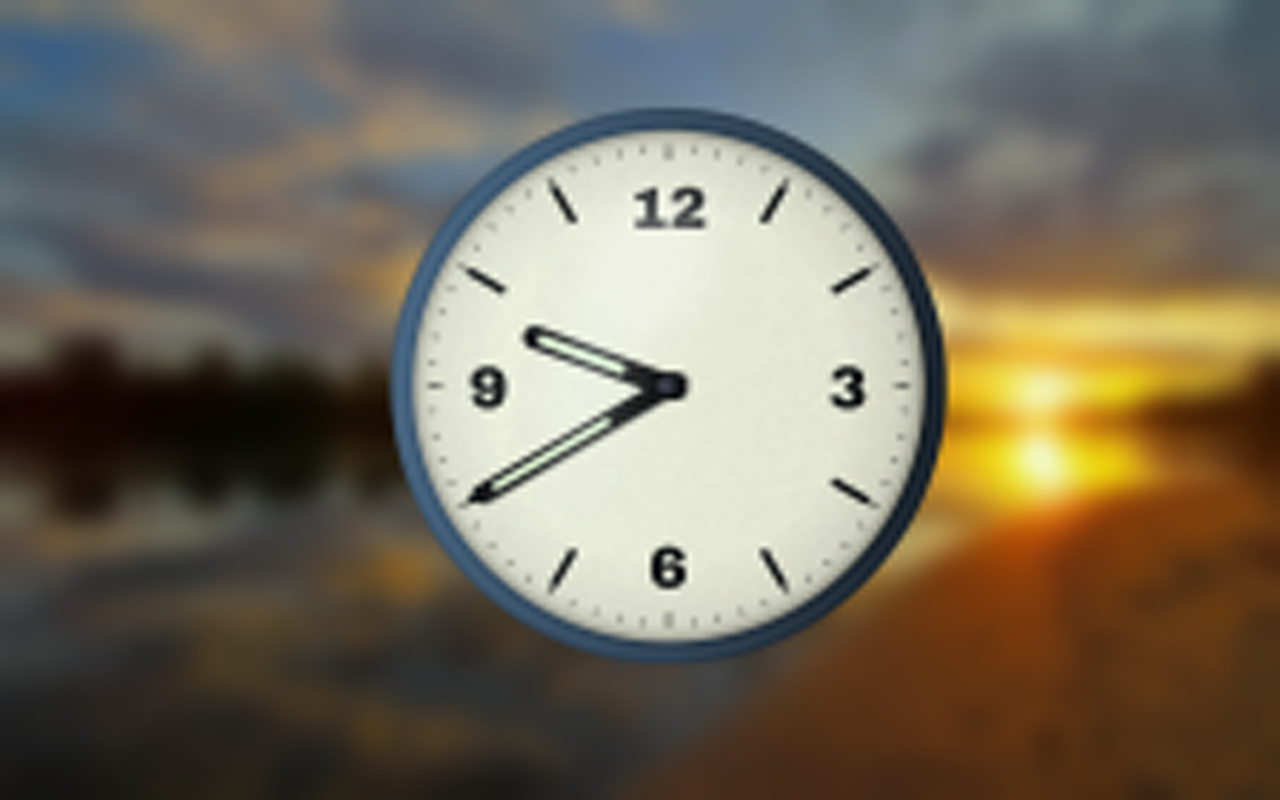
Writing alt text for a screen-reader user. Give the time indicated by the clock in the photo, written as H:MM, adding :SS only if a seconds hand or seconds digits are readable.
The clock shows 9:40
